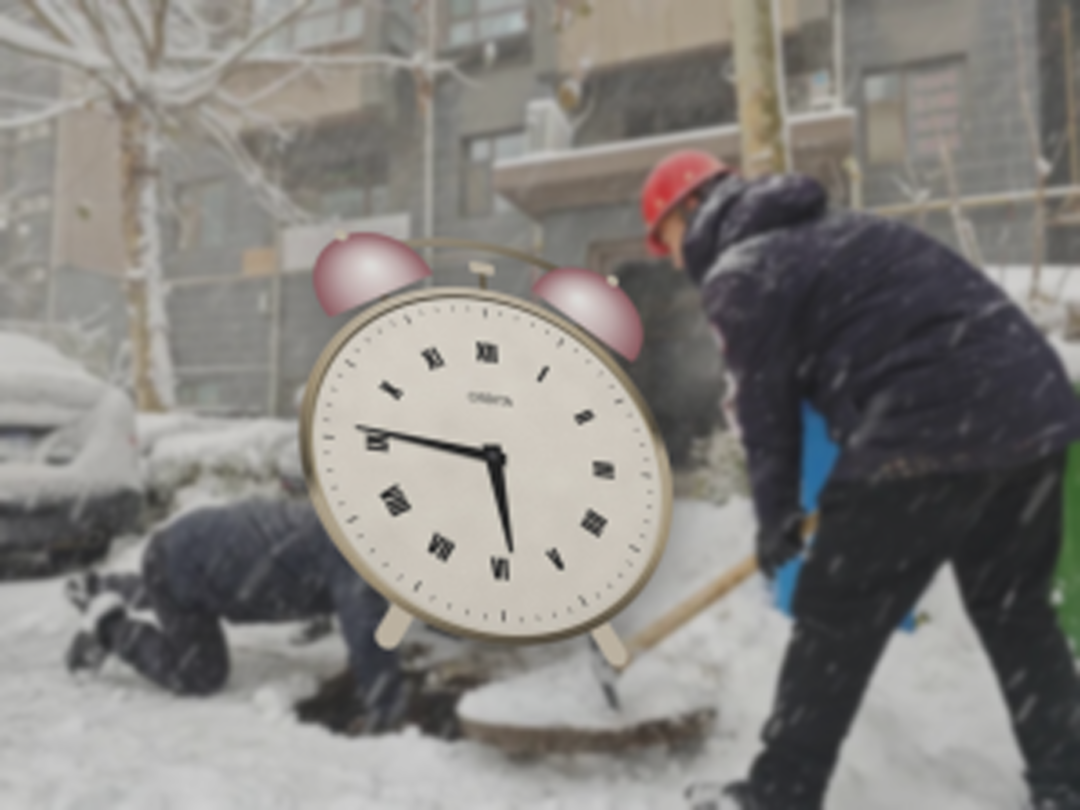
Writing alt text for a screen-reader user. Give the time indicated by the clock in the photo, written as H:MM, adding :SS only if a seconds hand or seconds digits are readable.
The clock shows 5:46
